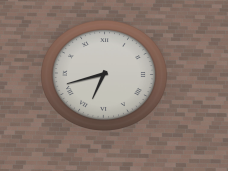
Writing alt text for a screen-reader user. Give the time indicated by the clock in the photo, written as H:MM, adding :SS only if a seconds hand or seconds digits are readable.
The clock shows 6:42
